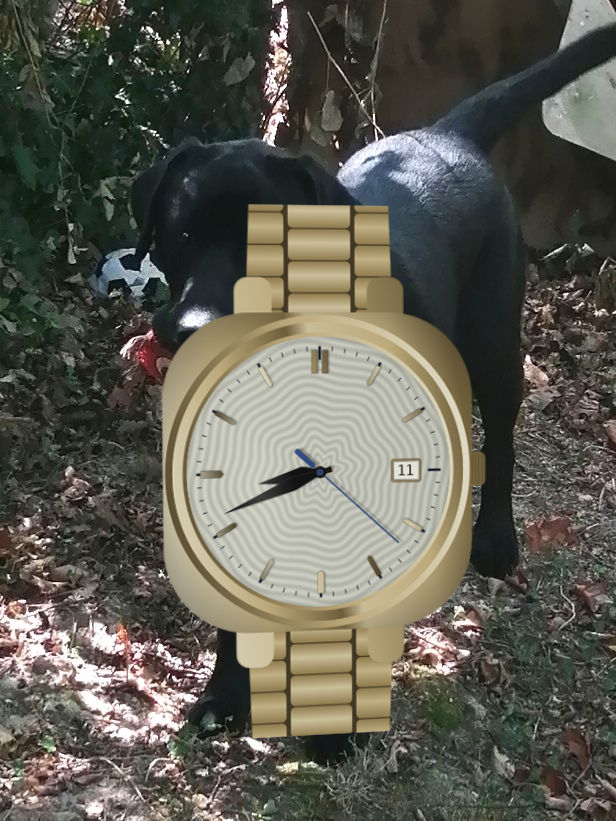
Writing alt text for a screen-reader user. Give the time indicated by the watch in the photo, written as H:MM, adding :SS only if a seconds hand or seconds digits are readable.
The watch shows 8:41:22
